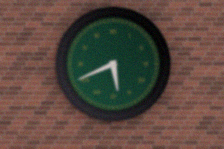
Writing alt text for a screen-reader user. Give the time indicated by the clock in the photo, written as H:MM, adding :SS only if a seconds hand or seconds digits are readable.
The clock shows 5:41
